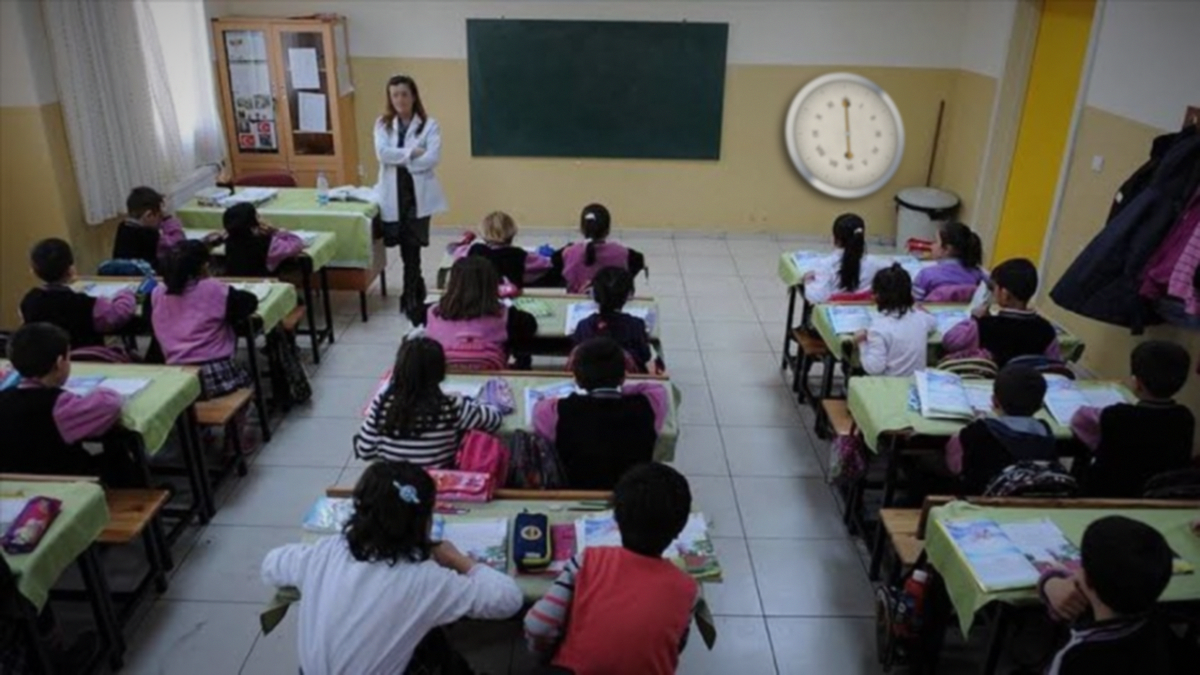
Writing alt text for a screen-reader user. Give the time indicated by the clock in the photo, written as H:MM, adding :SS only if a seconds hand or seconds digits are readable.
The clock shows 6:00
